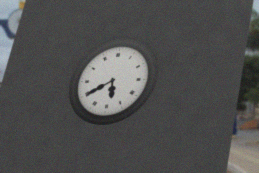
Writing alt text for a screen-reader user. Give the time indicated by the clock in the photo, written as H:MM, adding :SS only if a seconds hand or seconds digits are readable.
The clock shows 5:40
